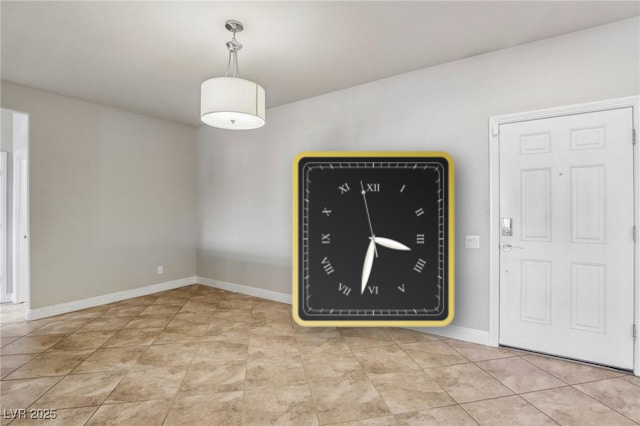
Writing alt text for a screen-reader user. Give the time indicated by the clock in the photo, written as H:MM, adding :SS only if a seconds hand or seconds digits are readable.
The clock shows 3:31:58
